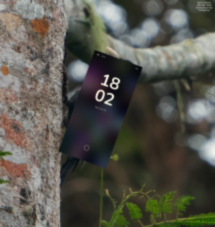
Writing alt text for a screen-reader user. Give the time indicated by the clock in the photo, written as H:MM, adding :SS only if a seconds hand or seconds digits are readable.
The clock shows 18:02
